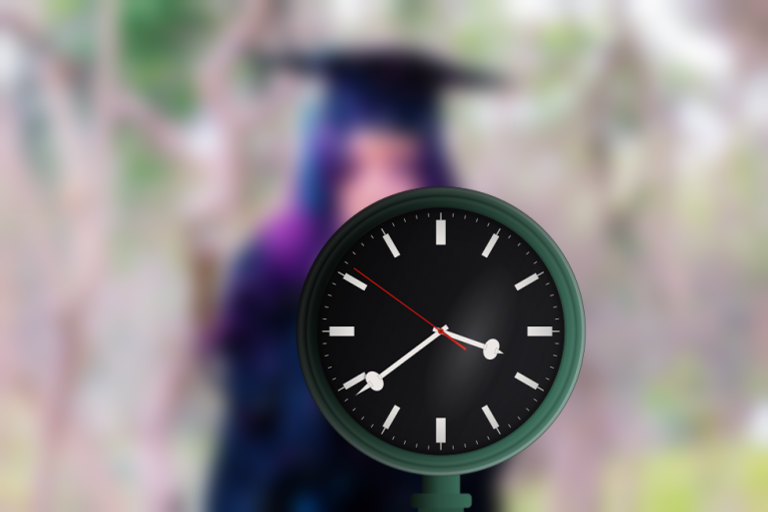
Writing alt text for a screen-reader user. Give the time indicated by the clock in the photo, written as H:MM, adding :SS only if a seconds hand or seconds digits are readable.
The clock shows 3:38:51
